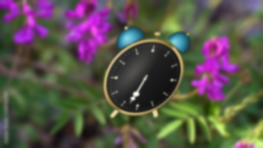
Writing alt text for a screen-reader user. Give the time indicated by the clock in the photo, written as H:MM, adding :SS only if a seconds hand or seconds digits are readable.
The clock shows 6:33
